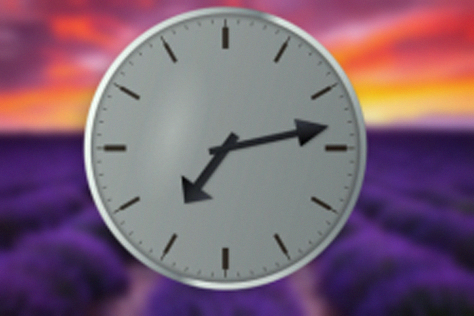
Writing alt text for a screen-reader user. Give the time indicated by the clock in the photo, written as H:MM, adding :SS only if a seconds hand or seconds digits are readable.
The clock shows 7:13
